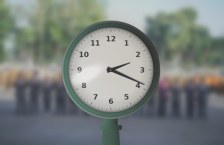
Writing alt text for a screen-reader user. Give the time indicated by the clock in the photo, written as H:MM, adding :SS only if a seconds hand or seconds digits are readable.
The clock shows 2:19
